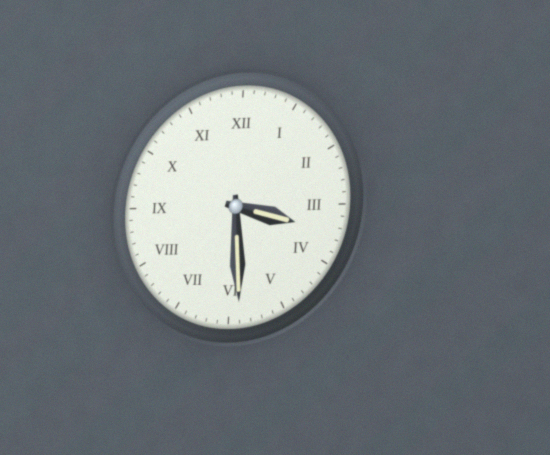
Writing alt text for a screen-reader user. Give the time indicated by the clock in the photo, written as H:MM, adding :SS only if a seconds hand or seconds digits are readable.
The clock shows 3:29
